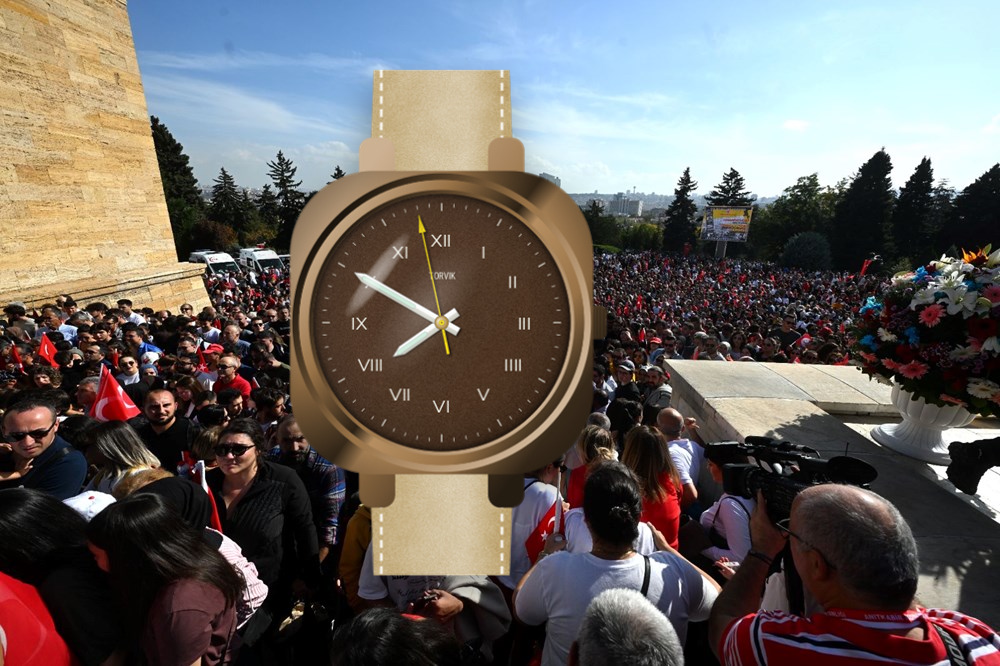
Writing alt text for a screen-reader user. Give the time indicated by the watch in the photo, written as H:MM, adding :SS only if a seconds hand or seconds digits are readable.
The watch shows 7:49:58
